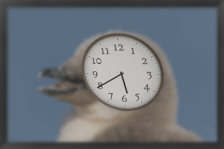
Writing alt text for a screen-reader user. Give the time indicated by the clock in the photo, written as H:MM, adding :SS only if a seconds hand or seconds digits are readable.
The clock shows 5:40
